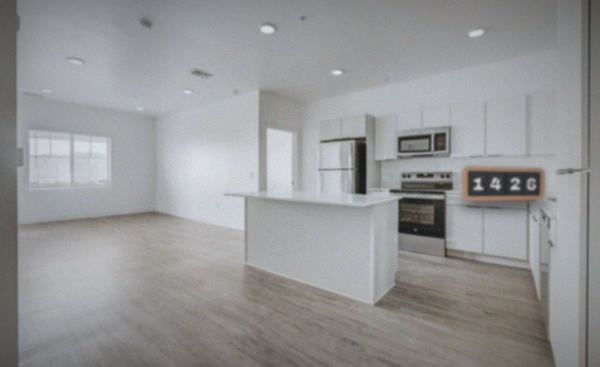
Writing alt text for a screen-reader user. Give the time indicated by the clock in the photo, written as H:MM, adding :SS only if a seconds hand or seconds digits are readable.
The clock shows 14:26
